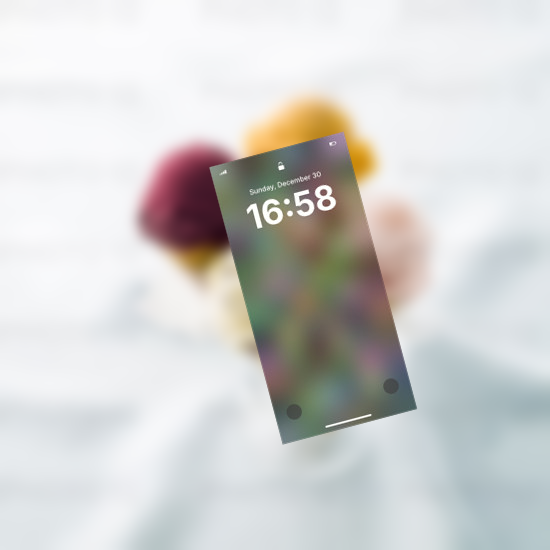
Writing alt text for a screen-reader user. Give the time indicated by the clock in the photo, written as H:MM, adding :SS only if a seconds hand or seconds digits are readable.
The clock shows 16:58
